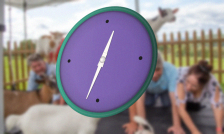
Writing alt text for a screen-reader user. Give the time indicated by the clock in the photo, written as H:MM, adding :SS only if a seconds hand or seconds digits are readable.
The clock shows 12:33
